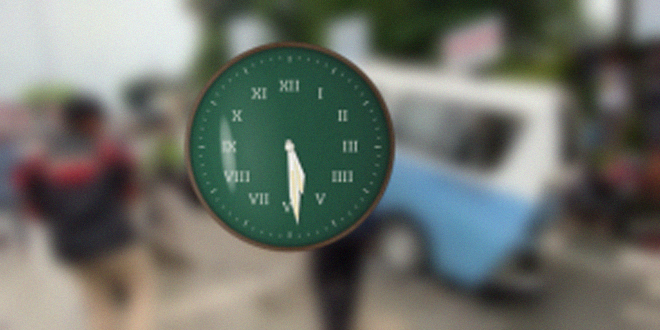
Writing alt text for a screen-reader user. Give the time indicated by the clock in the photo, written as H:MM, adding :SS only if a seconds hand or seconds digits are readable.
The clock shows 5:29
